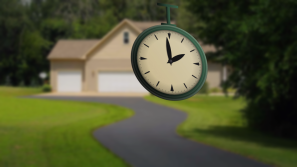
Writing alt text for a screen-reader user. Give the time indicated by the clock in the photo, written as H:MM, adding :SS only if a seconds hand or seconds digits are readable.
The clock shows 1:59
